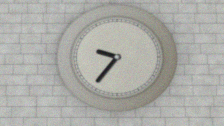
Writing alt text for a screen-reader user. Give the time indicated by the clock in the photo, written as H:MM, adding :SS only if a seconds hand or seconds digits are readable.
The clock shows 9:36
